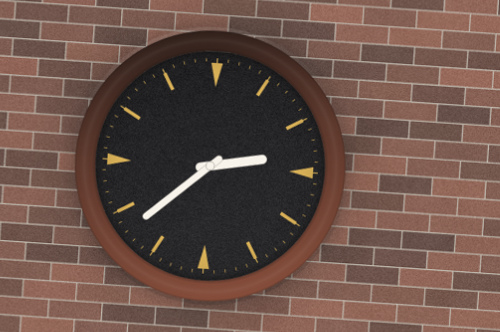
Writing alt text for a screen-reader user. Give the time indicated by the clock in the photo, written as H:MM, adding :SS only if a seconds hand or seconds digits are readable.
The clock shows 2:38
